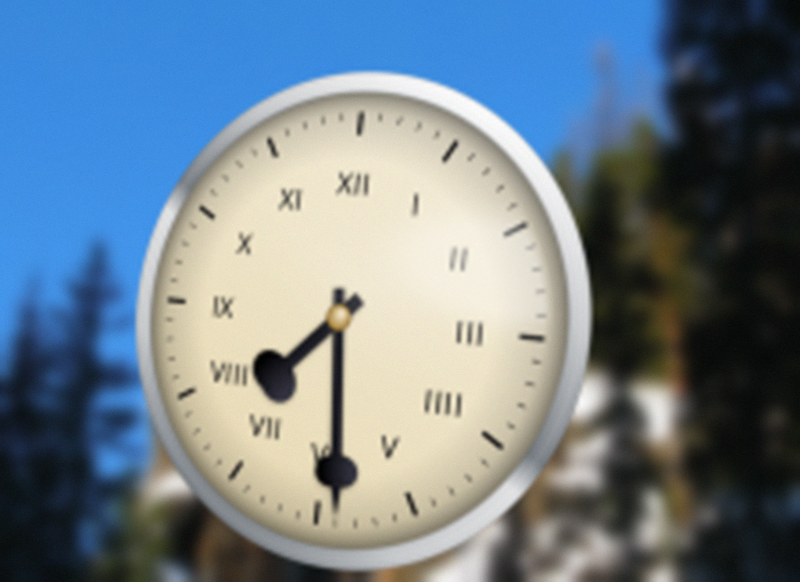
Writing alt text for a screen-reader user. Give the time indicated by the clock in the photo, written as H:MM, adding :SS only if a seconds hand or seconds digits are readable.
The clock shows 7:29
